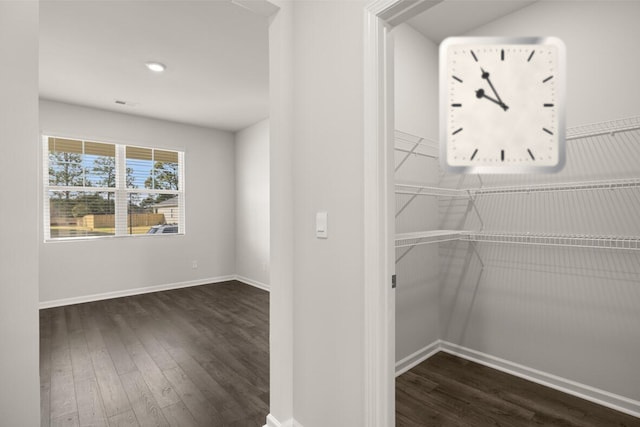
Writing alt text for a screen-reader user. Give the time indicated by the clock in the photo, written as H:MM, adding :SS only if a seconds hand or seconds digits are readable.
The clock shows 9:55
